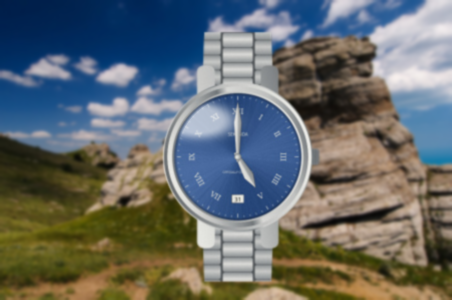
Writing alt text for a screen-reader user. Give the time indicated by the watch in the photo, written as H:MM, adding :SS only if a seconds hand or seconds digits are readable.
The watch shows 5:00
